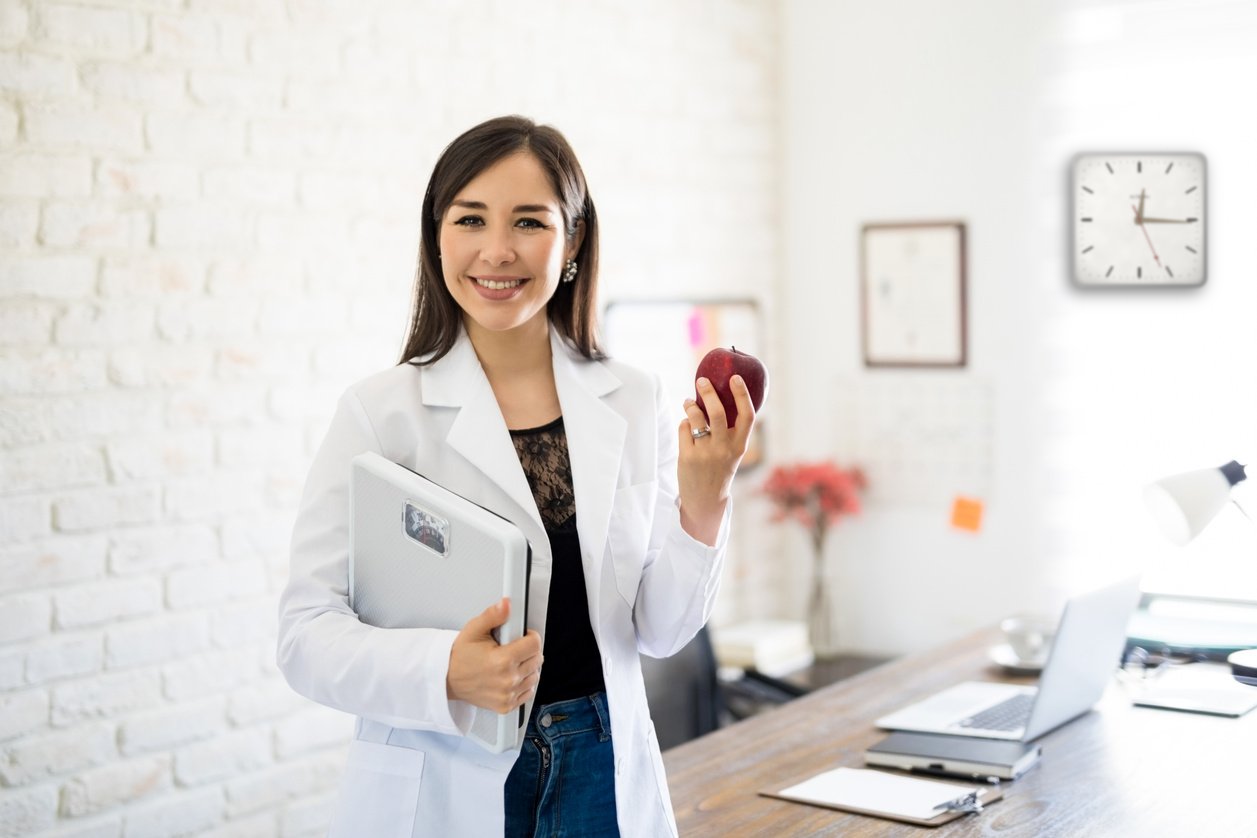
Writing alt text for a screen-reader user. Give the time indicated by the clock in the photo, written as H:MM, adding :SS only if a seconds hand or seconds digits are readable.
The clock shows 12:15:26
